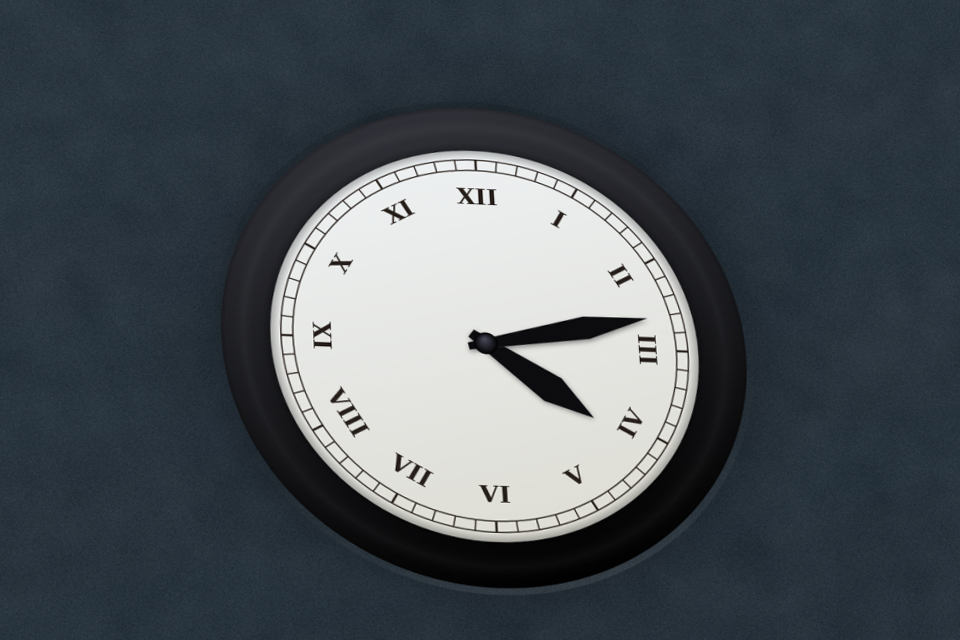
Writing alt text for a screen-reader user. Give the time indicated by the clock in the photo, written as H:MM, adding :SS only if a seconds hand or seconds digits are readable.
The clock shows 4:13
